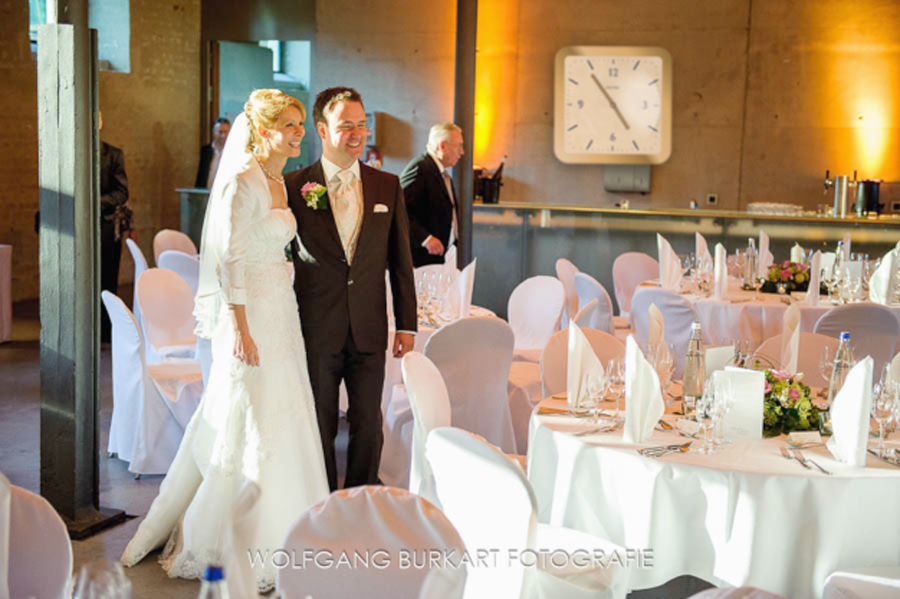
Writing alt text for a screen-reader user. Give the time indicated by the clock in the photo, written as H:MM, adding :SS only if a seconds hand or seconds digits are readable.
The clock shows 4:54
